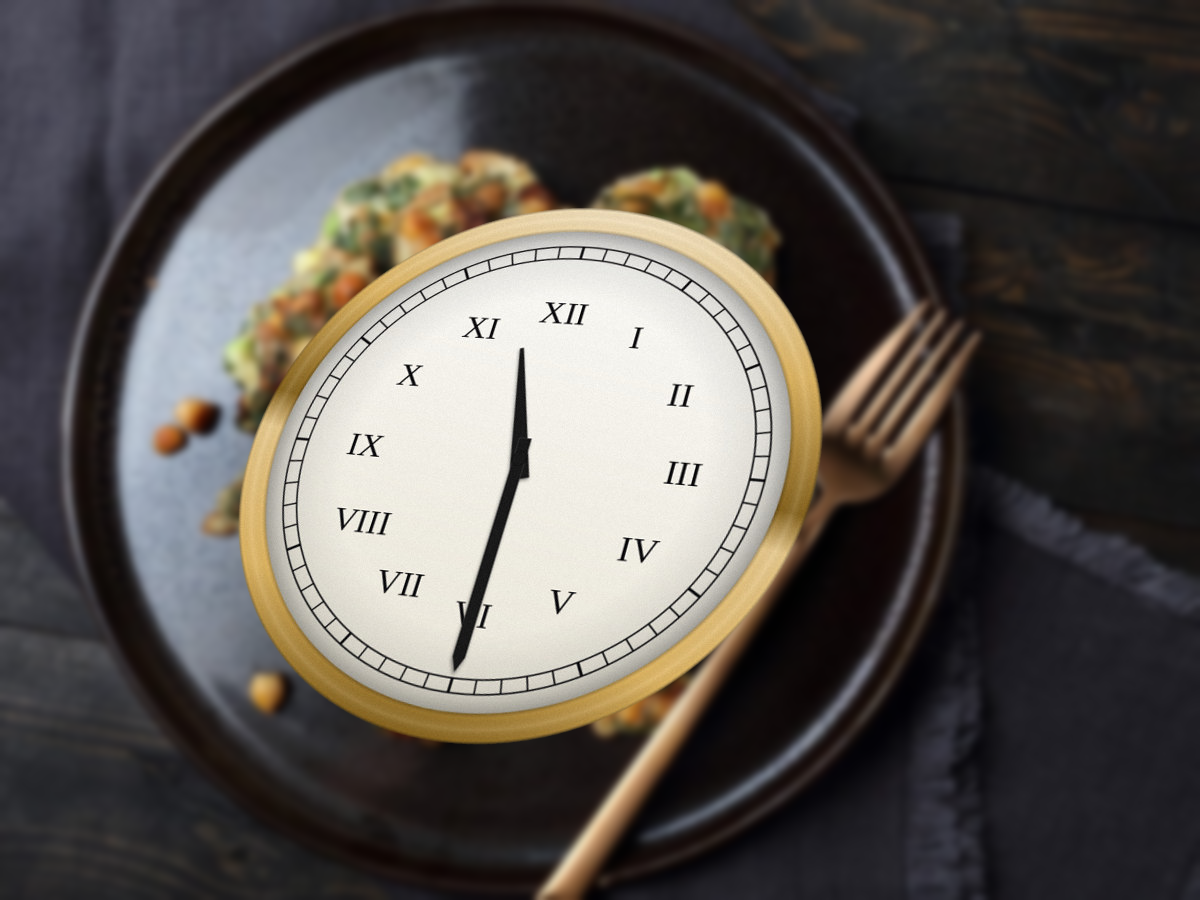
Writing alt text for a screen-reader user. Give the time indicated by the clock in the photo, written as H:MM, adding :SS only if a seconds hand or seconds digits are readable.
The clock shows 11:30
